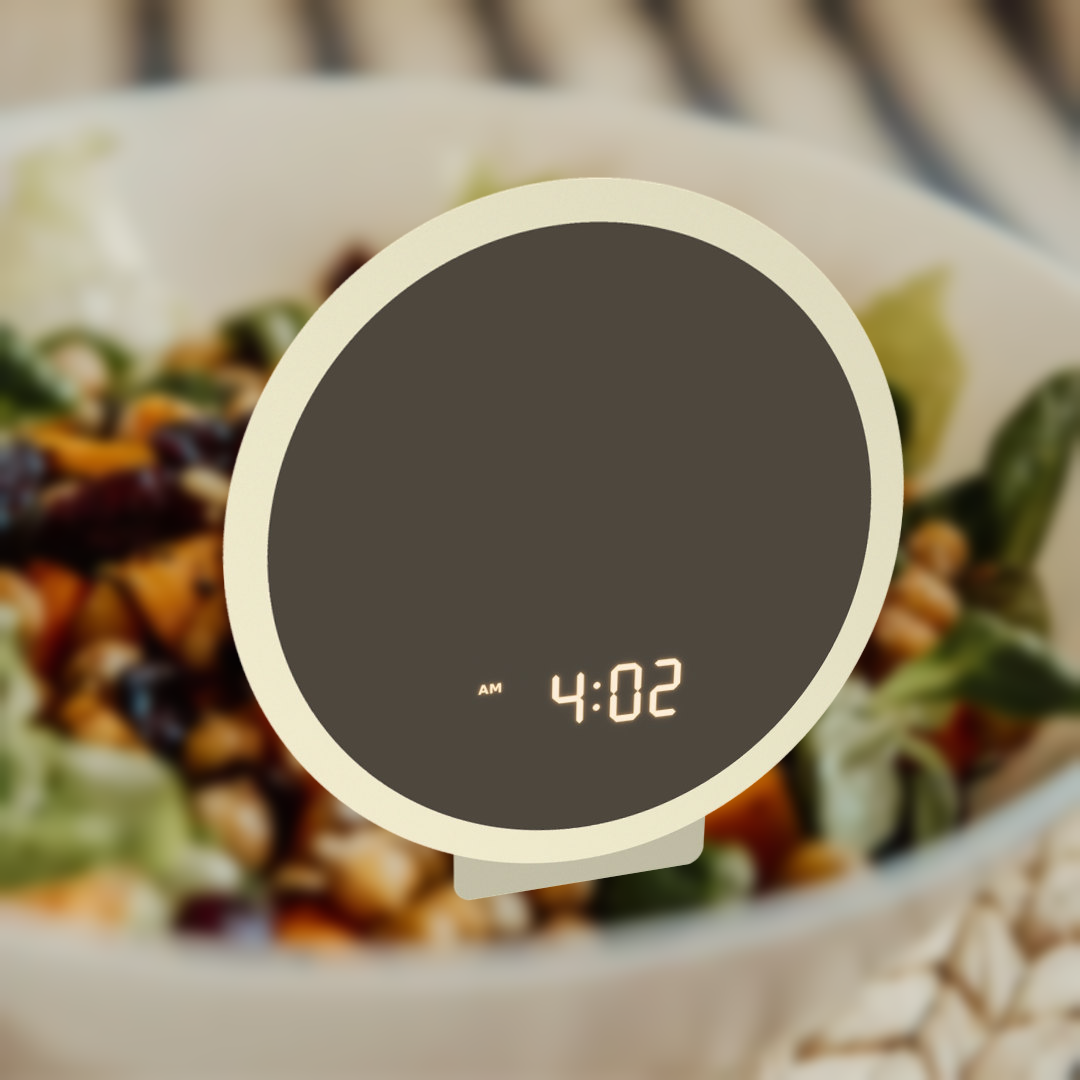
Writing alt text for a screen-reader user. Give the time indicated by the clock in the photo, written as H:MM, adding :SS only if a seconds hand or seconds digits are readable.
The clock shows 4:02
